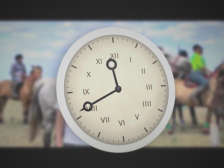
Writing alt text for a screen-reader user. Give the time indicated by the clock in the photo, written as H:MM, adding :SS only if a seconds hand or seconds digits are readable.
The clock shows 11:41
